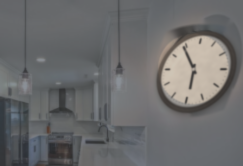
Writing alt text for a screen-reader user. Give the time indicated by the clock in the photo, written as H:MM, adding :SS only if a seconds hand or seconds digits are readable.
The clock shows 5:54
